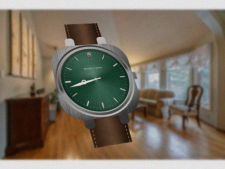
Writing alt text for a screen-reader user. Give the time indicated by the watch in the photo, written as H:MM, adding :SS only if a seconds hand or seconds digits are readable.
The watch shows 8:43
